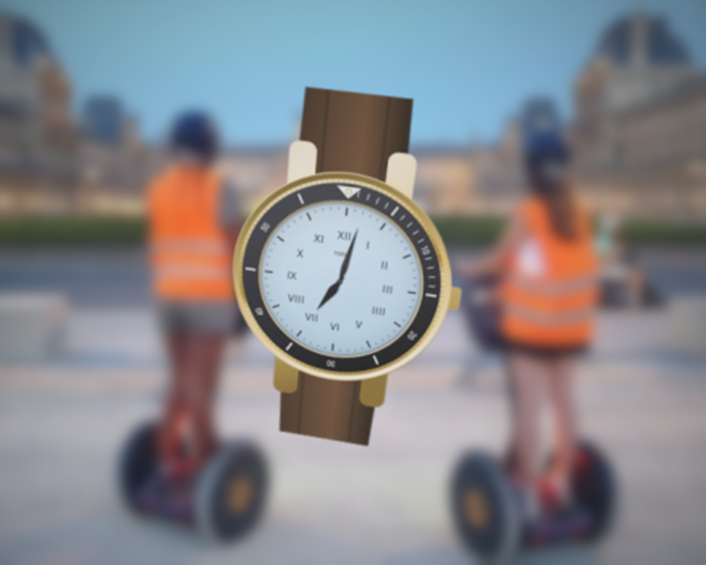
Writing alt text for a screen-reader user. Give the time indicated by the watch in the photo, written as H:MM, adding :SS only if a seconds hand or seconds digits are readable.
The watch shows 7:02
